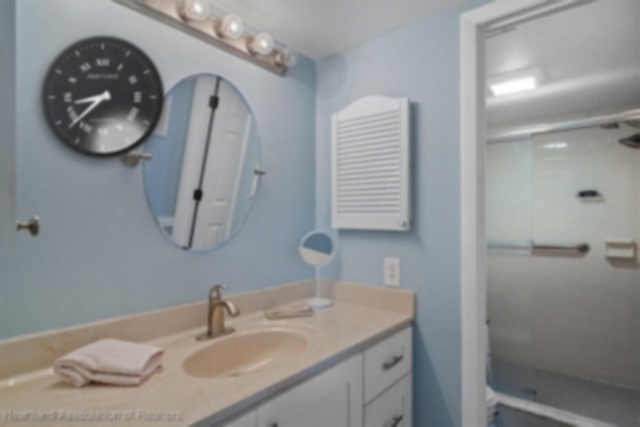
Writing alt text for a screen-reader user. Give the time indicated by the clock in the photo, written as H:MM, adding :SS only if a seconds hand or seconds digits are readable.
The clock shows 8:38
